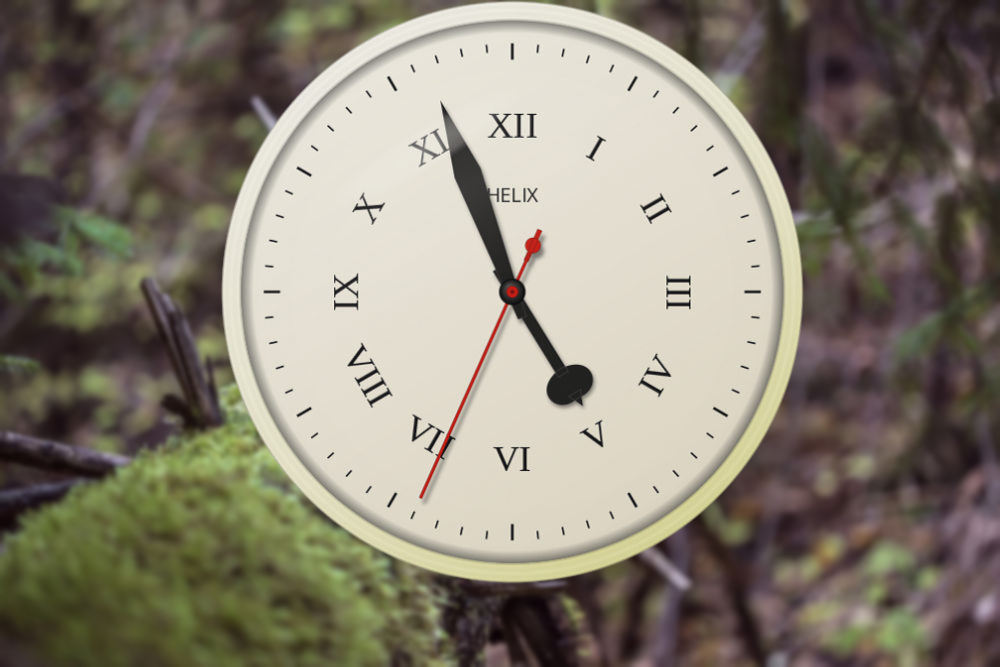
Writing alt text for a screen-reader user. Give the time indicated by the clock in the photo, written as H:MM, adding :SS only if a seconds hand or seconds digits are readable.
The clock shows 4:56:34
